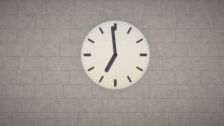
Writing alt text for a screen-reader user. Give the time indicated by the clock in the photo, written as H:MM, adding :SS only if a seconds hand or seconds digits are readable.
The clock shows 6:59
